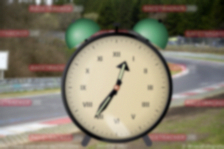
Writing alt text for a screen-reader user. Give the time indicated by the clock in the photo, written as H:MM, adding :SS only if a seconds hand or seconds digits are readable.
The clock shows 12:36
